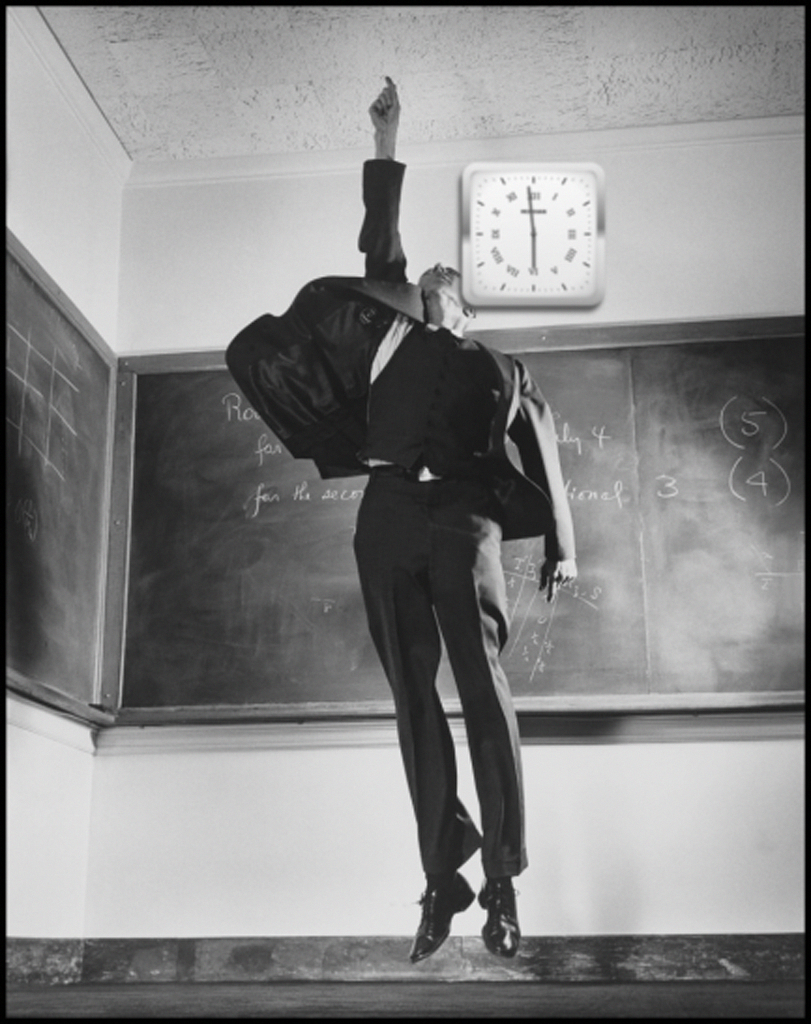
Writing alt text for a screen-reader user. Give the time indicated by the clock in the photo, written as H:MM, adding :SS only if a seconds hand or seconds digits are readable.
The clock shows 5:59
